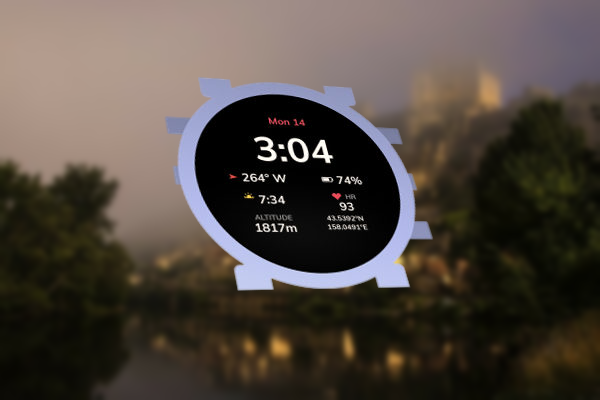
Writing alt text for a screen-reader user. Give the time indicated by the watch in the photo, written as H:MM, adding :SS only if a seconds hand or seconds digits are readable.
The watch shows 3:04
